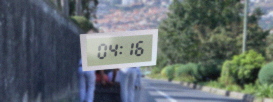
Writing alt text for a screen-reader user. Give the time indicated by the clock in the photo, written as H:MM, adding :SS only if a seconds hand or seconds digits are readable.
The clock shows 4:16
